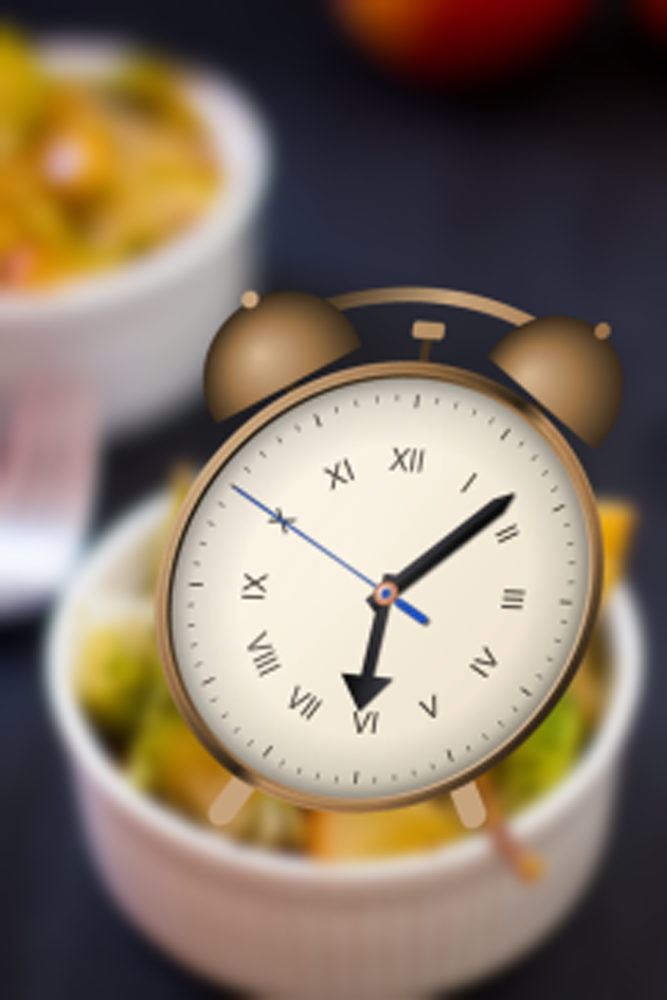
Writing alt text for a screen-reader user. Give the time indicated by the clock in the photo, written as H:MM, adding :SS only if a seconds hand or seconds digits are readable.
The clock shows 6:07:50
